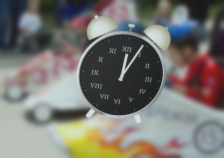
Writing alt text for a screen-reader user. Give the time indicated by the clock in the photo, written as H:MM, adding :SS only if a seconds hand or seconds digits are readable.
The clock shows 12:04
